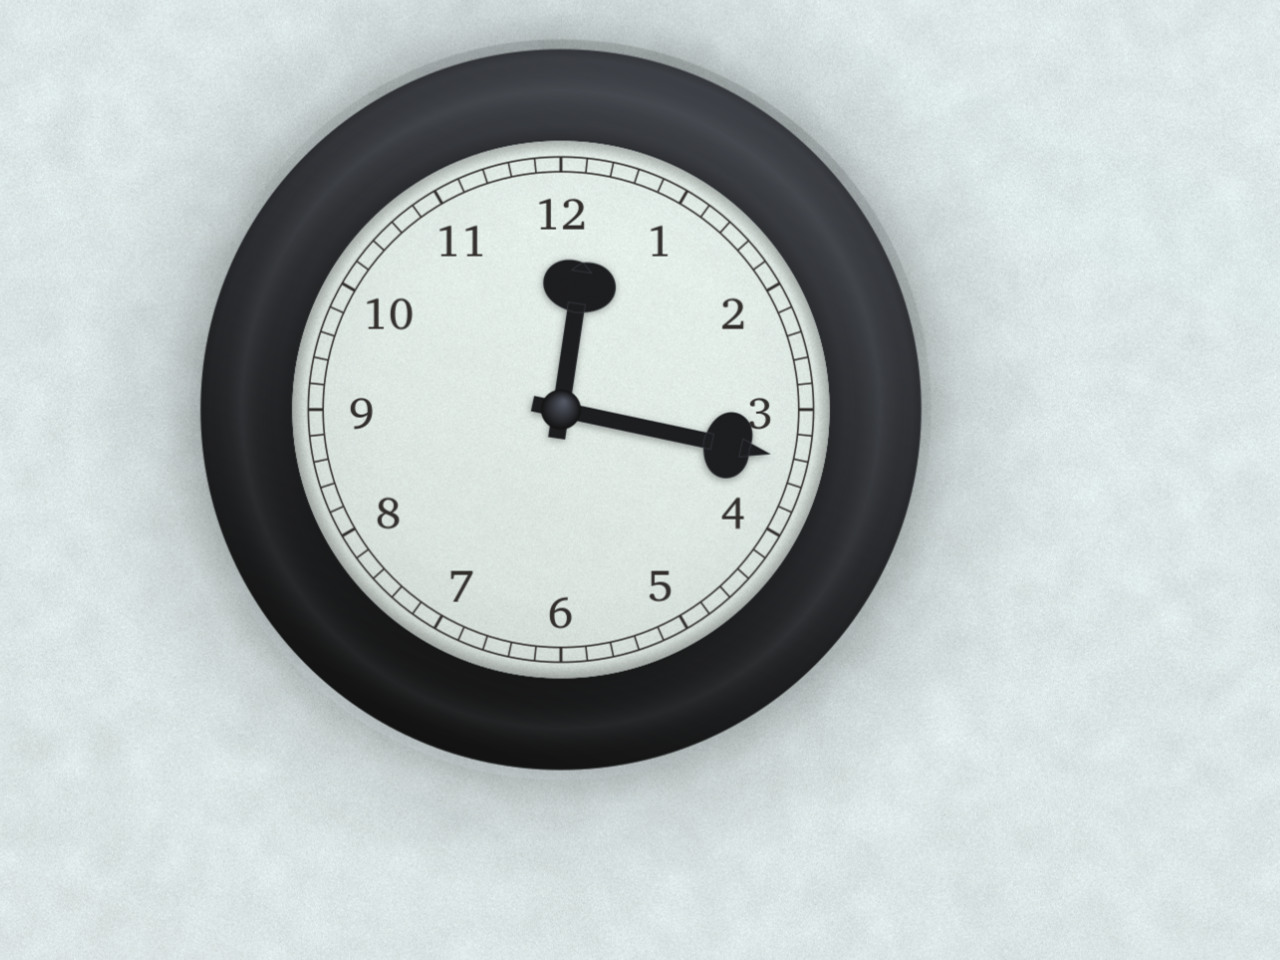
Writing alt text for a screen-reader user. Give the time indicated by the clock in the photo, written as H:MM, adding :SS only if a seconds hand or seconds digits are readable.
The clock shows 12:17
